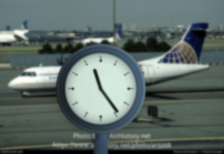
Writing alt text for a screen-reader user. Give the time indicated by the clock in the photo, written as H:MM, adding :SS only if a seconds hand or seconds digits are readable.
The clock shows 11:24
